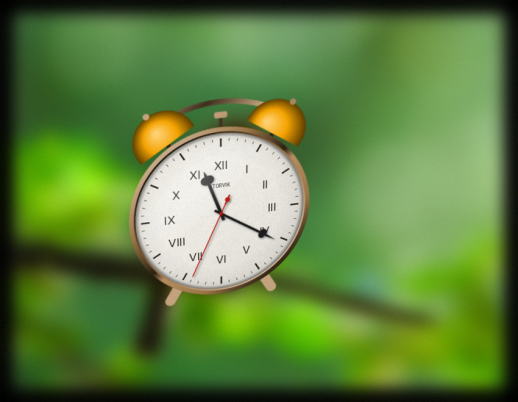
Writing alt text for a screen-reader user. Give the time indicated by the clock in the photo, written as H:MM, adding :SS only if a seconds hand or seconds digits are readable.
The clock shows 11:20:34
